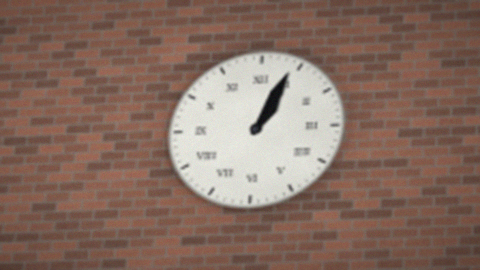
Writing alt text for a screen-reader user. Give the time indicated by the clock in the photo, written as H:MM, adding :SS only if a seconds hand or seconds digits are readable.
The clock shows 1:04
